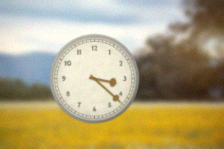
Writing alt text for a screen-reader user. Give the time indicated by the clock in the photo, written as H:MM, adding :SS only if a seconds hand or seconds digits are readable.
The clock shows 3:22
